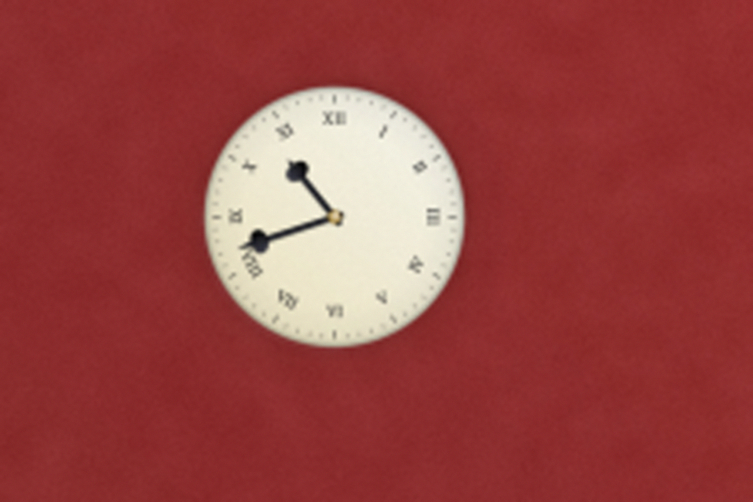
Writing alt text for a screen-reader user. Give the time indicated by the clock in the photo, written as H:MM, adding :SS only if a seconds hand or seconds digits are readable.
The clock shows 10:42
